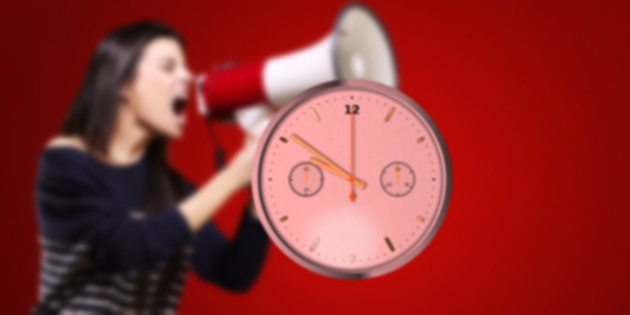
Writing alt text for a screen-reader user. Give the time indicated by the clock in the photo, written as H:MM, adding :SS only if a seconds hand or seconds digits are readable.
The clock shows 9:51
